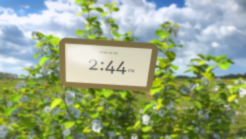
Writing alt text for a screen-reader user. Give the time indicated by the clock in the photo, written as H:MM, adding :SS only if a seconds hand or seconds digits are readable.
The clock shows 2:44
